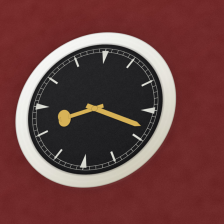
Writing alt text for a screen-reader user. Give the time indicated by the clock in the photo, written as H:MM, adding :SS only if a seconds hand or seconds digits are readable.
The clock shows 8:18
